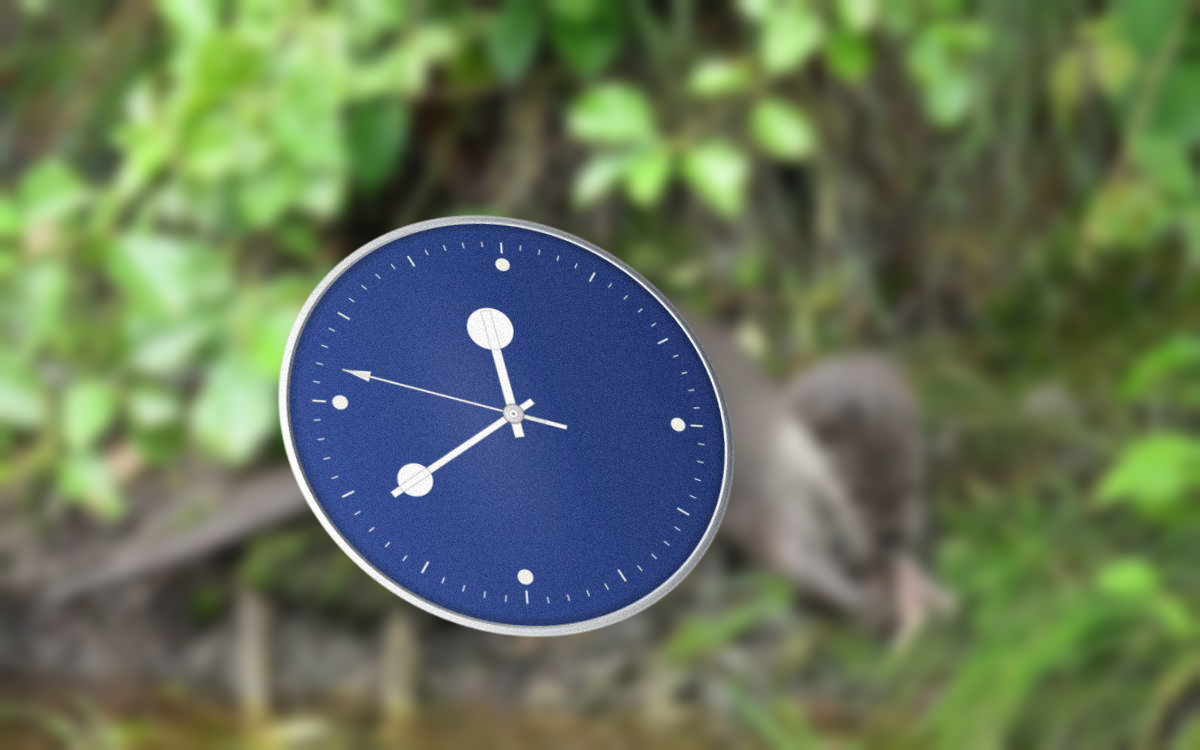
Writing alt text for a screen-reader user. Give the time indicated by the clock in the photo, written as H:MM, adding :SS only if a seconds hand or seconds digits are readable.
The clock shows 11:38:47
